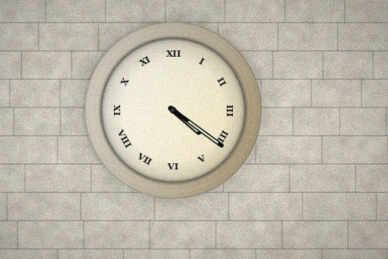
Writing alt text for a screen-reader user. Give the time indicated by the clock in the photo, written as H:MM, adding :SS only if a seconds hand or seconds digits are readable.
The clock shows 4:21
